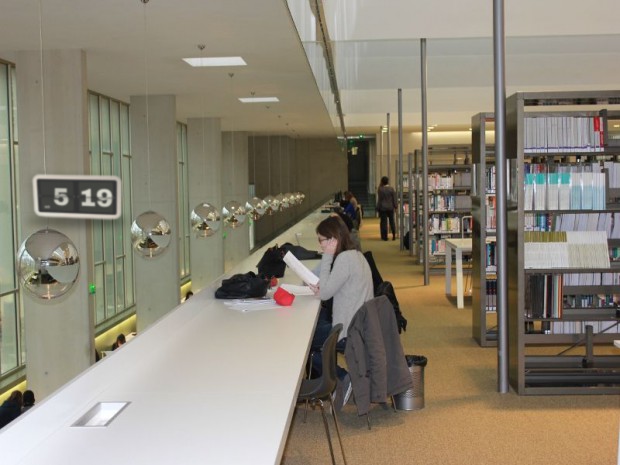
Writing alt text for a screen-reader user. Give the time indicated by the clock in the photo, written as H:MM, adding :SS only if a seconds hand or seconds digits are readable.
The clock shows 5:19
